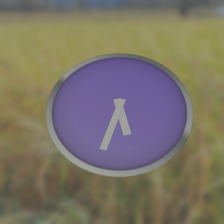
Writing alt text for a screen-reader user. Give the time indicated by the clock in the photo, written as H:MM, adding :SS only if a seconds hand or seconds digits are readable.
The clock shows 5:33
